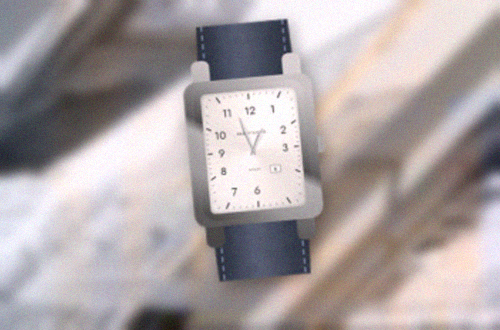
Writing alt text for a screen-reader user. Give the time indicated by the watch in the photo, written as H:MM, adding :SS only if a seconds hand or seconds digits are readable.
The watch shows 12:57
